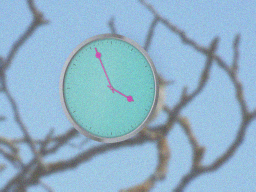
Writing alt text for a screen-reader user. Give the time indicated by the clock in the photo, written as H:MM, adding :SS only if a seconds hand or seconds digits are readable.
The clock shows 3:56
